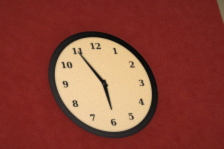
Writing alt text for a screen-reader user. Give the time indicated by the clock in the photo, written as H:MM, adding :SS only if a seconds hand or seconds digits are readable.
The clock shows 5:55
